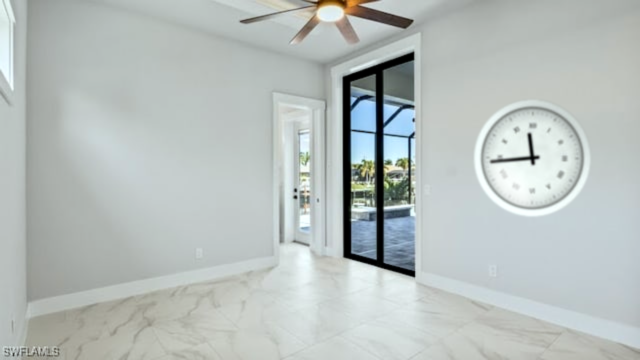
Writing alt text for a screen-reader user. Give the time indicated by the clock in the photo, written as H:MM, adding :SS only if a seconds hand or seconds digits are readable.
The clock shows 11:44
